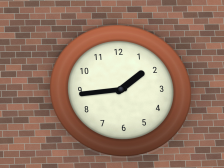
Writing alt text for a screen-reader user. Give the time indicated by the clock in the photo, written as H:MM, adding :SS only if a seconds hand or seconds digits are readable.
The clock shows 1:44
